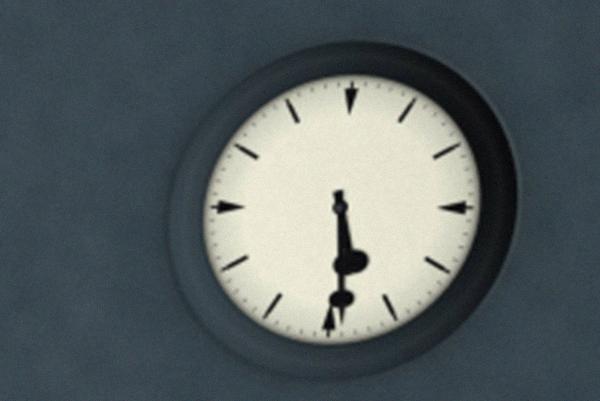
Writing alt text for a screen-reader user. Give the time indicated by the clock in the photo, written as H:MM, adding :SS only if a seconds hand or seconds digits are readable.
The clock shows 5:29
